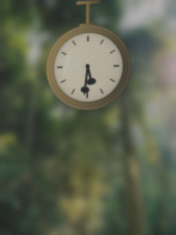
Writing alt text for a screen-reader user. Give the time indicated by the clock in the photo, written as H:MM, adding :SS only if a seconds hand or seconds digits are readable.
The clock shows 5:31
